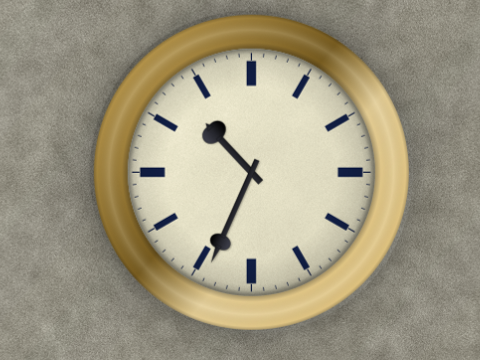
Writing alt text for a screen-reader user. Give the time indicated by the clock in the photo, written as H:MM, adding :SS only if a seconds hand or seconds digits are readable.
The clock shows 10:34
